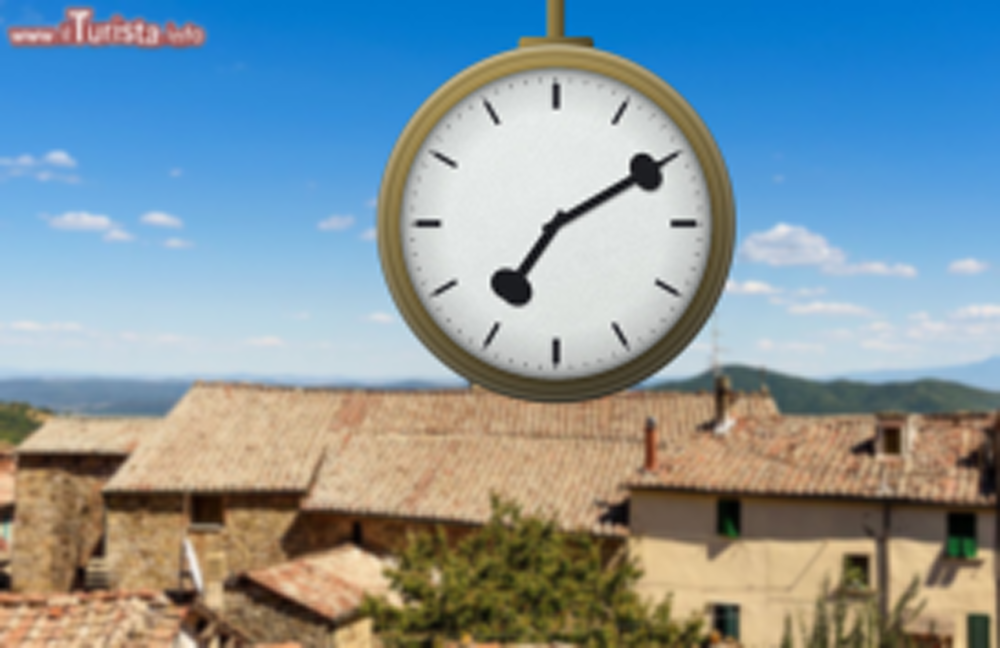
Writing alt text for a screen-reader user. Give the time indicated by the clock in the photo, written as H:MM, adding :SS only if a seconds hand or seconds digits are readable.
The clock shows 7:10
